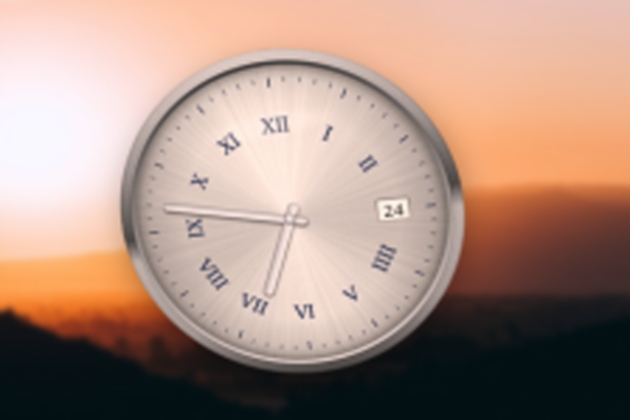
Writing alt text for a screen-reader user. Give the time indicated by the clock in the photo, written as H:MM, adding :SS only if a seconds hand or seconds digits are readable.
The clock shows 6:47
